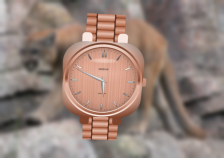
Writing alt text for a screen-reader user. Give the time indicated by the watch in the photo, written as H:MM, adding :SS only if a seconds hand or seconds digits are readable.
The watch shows 5:49
